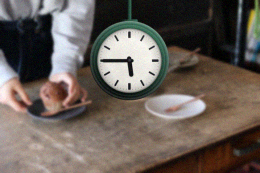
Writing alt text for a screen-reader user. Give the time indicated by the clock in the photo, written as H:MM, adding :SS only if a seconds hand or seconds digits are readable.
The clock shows 5:45
